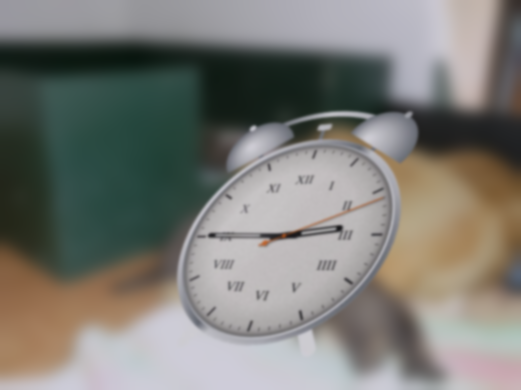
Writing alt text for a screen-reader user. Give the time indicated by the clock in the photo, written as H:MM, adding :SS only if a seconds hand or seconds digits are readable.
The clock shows 2:45:11
